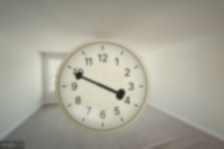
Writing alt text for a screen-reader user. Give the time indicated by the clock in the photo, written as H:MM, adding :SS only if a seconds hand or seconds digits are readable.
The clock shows 3:49
